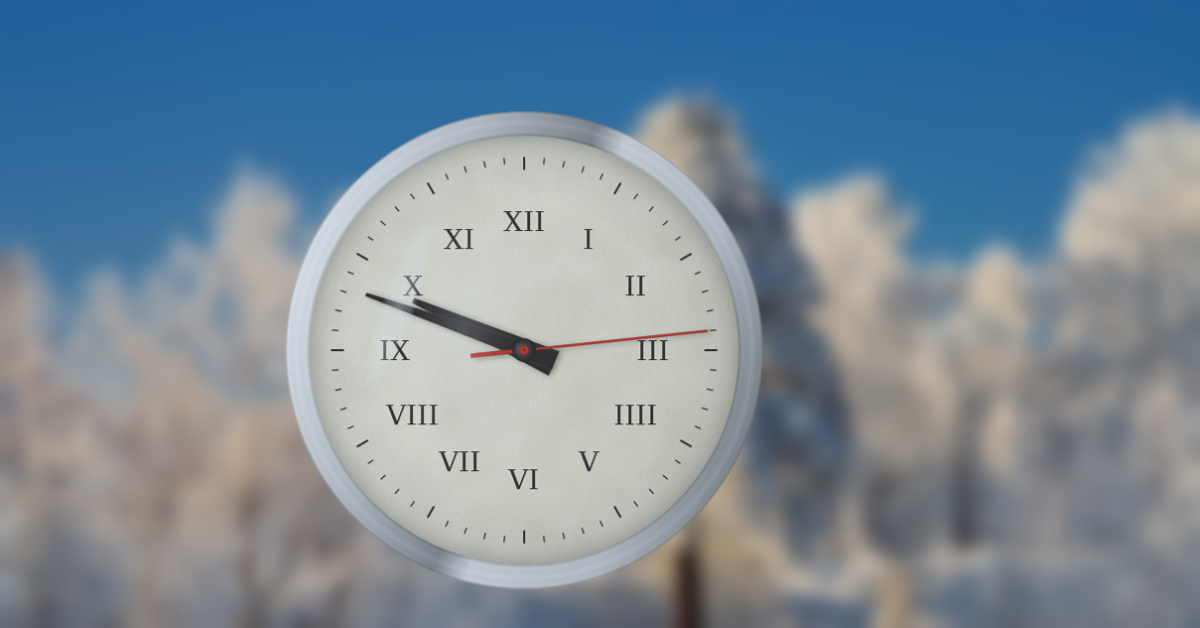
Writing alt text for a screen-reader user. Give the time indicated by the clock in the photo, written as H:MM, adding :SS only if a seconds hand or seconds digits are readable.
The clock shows 9:48:14
